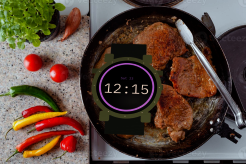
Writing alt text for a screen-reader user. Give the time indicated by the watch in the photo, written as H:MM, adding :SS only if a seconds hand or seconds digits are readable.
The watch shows 12:15
